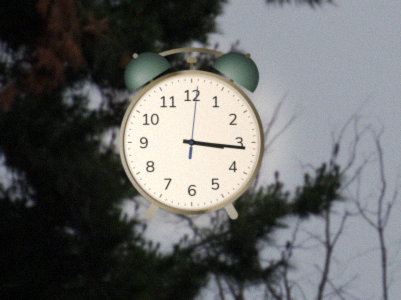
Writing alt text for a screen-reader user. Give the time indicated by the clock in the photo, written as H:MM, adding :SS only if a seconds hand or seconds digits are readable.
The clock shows 3:16:01
